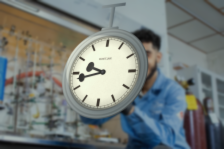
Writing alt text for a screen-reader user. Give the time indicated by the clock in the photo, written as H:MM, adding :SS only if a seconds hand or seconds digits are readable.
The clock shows 9:43
